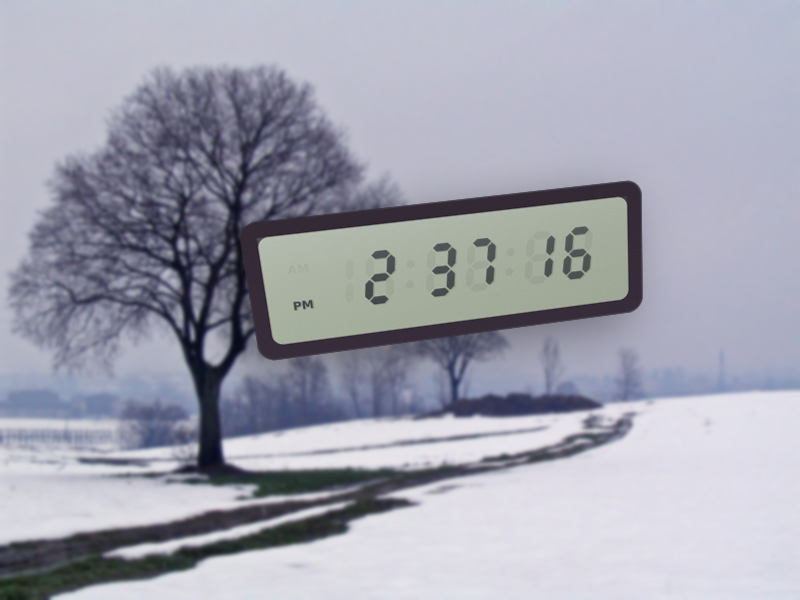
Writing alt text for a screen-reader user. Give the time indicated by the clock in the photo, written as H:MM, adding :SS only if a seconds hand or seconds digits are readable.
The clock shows 2:37:16
